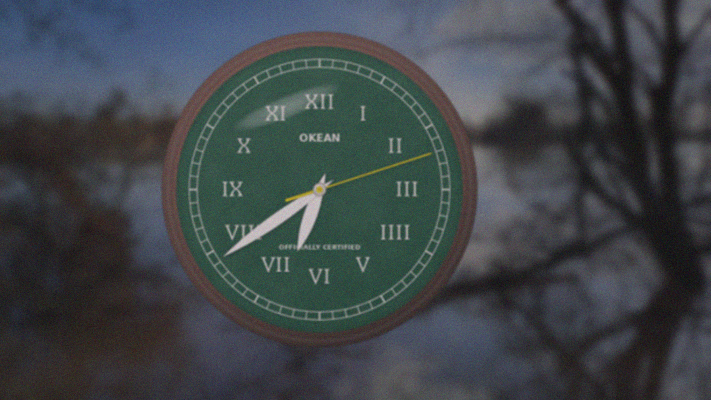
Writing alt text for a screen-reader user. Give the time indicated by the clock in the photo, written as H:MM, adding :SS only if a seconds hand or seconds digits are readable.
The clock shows 6:39:12
